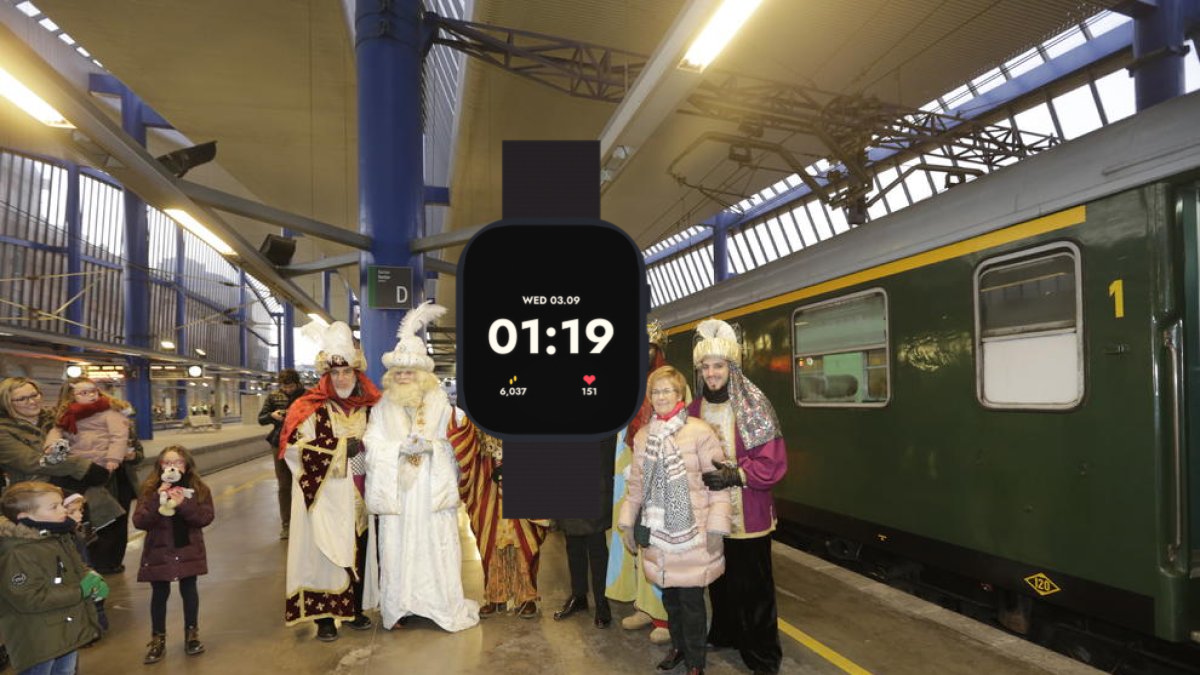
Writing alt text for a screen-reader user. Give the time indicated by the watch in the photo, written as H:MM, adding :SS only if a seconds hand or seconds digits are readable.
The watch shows 1:19
